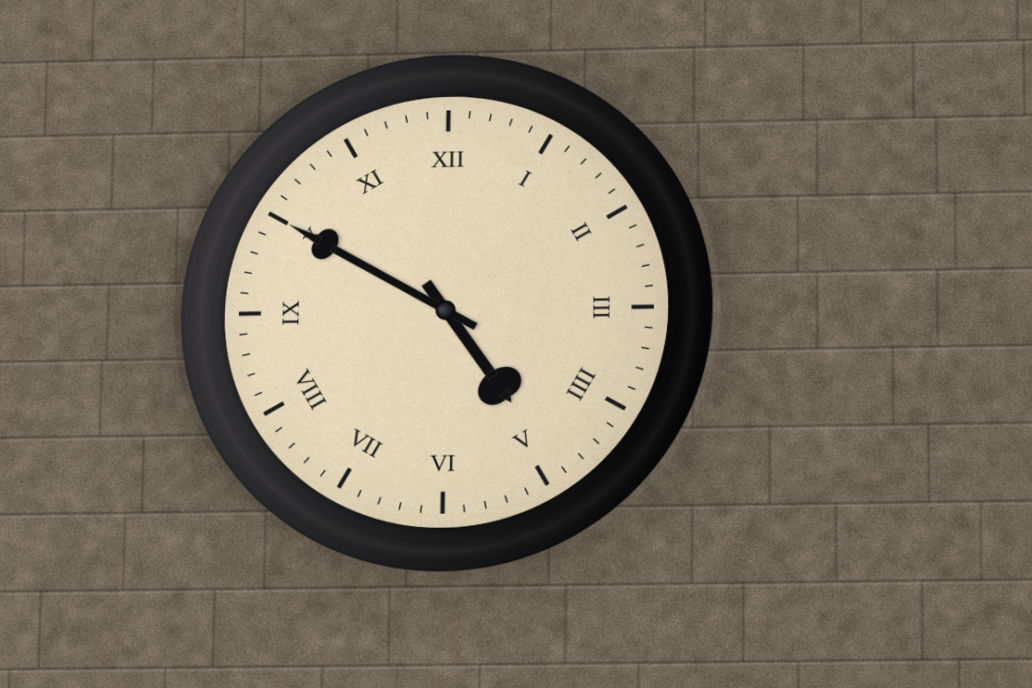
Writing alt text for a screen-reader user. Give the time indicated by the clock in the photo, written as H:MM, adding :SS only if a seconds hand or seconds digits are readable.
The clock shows 4:50
